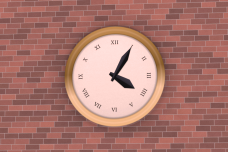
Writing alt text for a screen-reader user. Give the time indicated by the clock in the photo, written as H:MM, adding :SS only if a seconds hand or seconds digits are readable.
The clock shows 4:05
